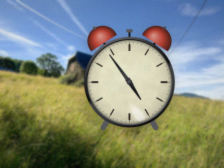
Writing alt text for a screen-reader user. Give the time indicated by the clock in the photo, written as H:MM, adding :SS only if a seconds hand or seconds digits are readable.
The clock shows 4:54
